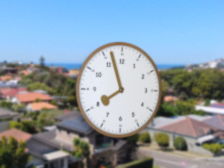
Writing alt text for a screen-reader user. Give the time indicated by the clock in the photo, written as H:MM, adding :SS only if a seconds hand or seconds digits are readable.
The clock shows 7:57
